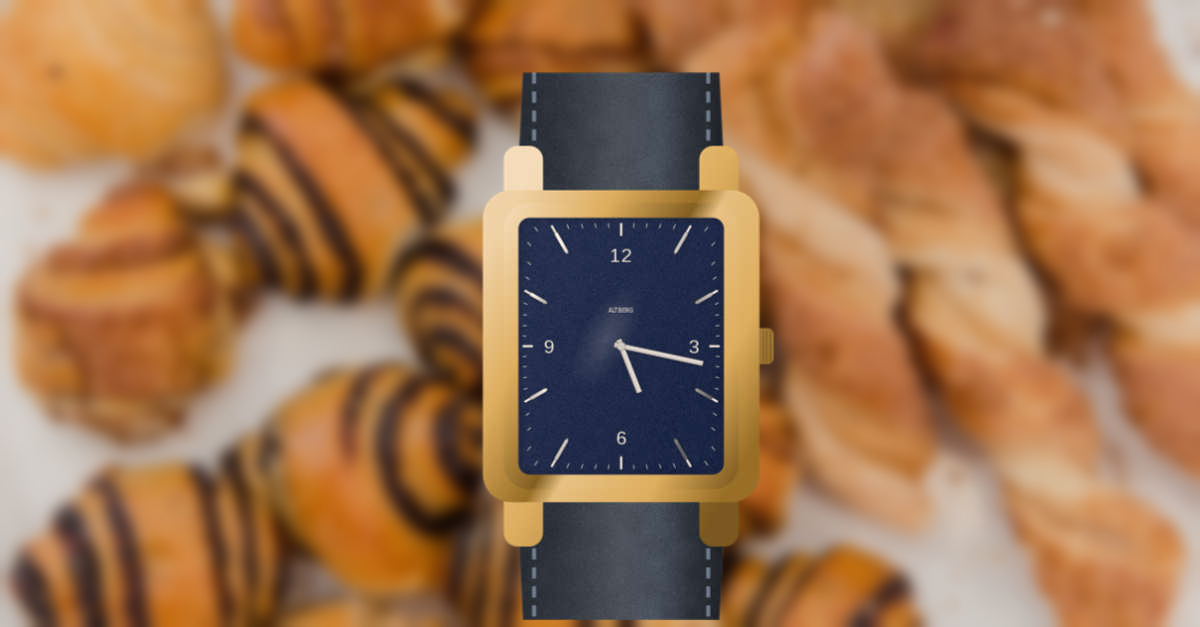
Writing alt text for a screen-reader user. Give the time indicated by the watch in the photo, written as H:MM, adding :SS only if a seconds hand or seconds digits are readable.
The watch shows 5:17
